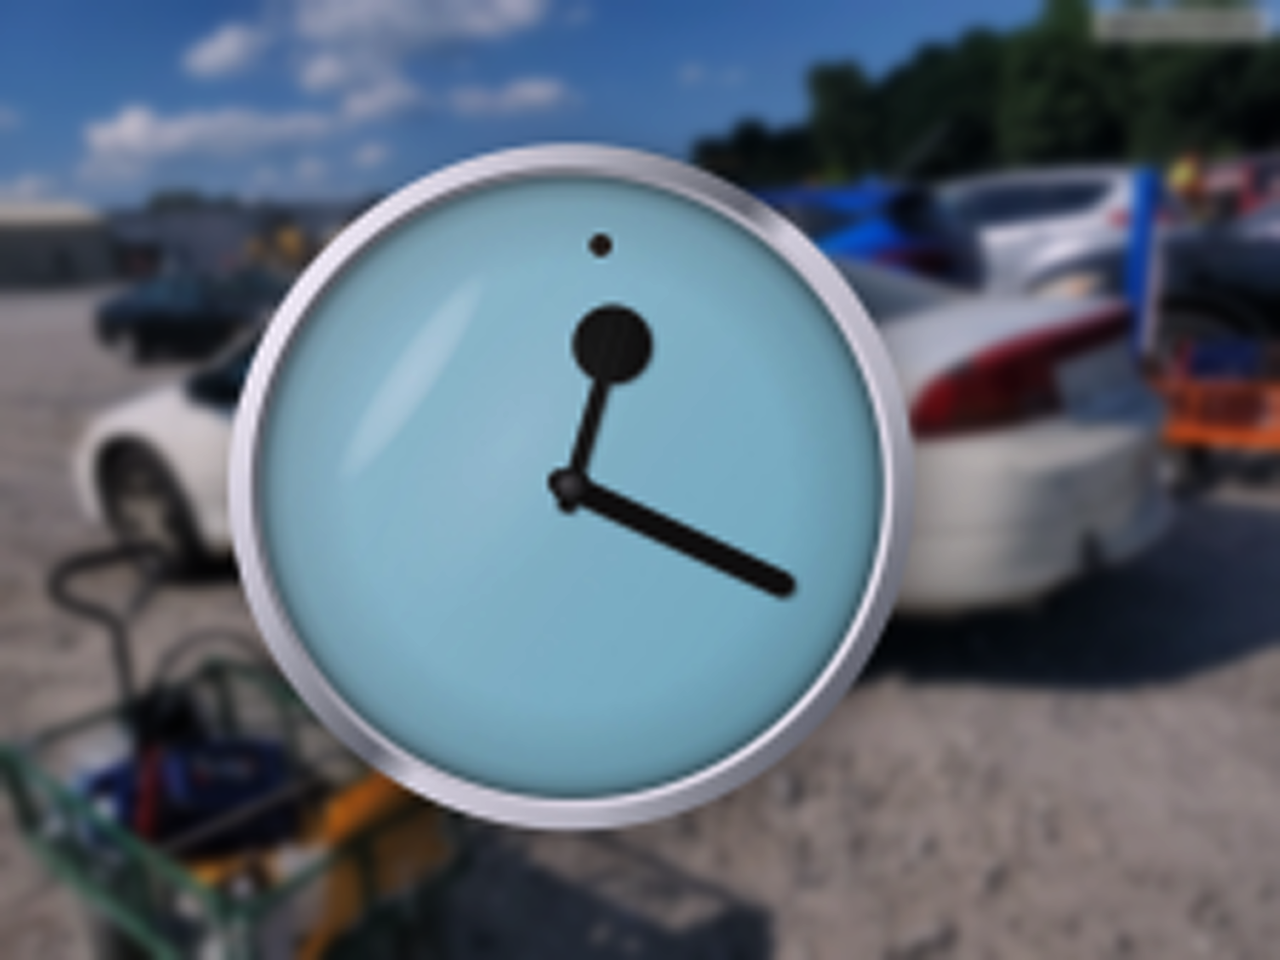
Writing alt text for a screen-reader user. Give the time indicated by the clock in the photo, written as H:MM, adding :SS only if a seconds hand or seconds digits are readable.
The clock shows 12:18
